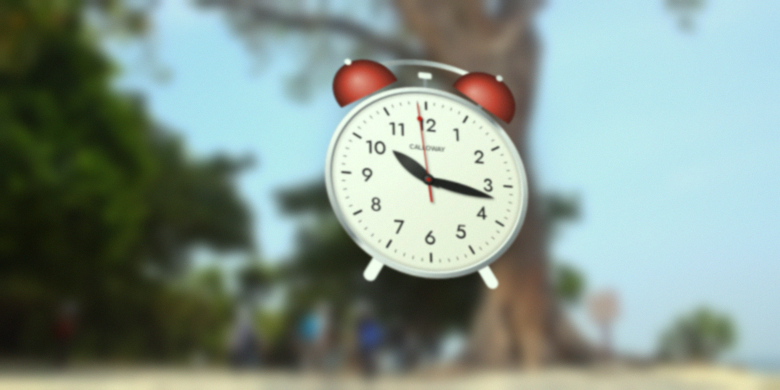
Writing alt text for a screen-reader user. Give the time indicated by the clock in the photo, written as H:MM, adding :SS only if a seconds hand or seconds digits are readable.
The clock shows 10:16:59
